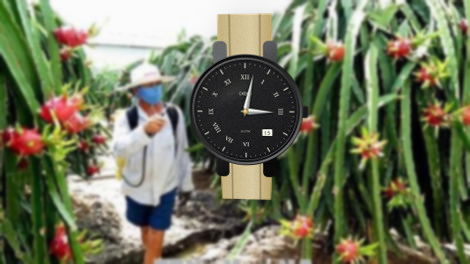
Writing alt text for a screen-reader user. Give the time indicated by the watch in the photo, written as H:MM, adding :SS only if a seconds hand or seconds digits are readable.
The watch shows 3:02
